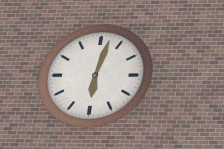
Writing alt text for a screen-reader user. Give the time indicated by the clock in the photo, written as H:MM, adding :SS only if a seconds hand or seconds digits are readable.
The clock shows 6:02
